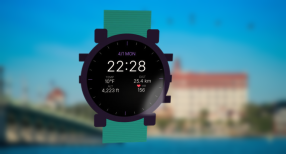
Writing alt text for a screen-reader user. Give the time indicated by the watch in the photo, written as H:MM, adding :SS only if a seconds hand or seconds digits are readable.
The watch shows 22:28
